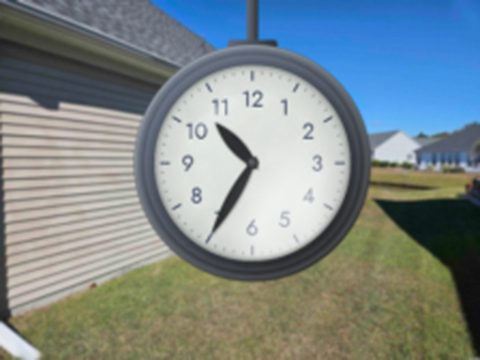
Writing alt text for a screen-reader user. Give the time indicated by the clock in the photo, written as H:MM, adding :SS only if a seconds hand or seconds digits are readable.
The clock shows 10:35
